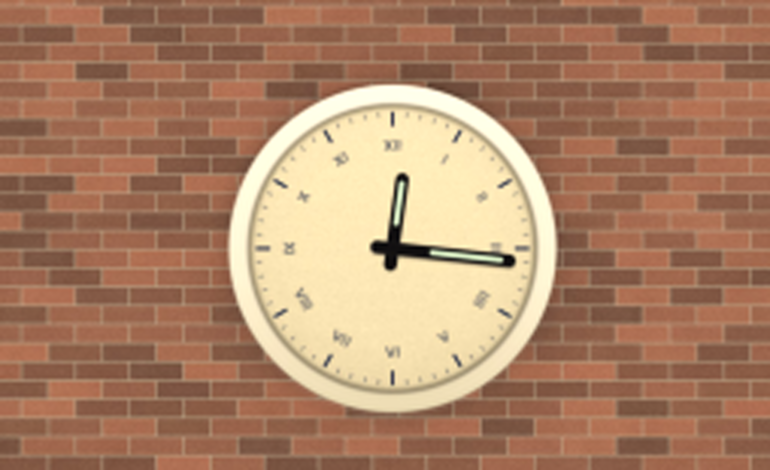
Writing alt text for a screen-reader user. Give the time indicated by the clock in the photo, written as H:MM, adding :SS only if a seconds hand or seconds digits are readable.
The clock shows 12:16
